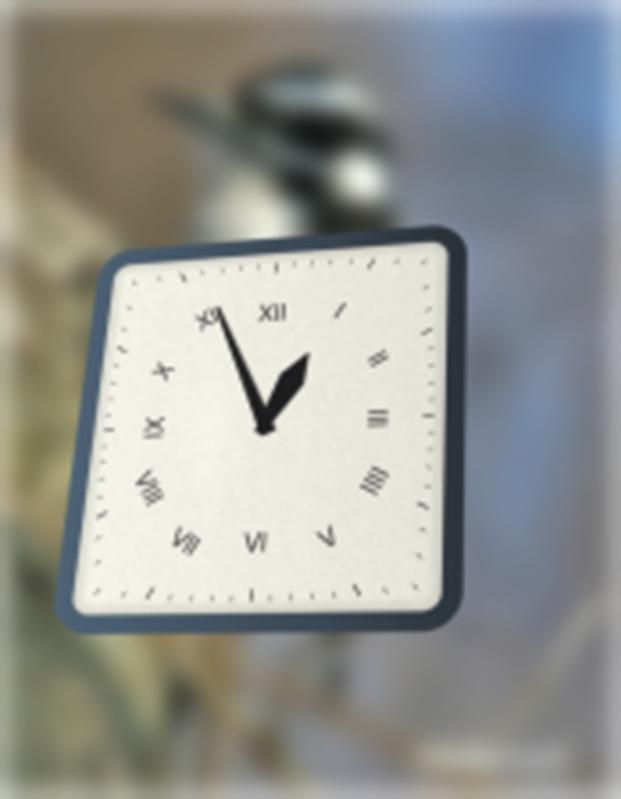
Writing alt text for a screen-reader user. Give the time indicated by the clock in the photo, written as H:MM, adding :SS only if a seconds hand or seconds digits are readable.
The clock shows 12:56
